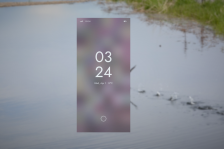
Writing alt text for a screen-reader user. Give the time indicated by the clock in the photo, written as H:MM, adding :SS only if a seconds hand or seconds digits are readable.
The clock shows 3:24
